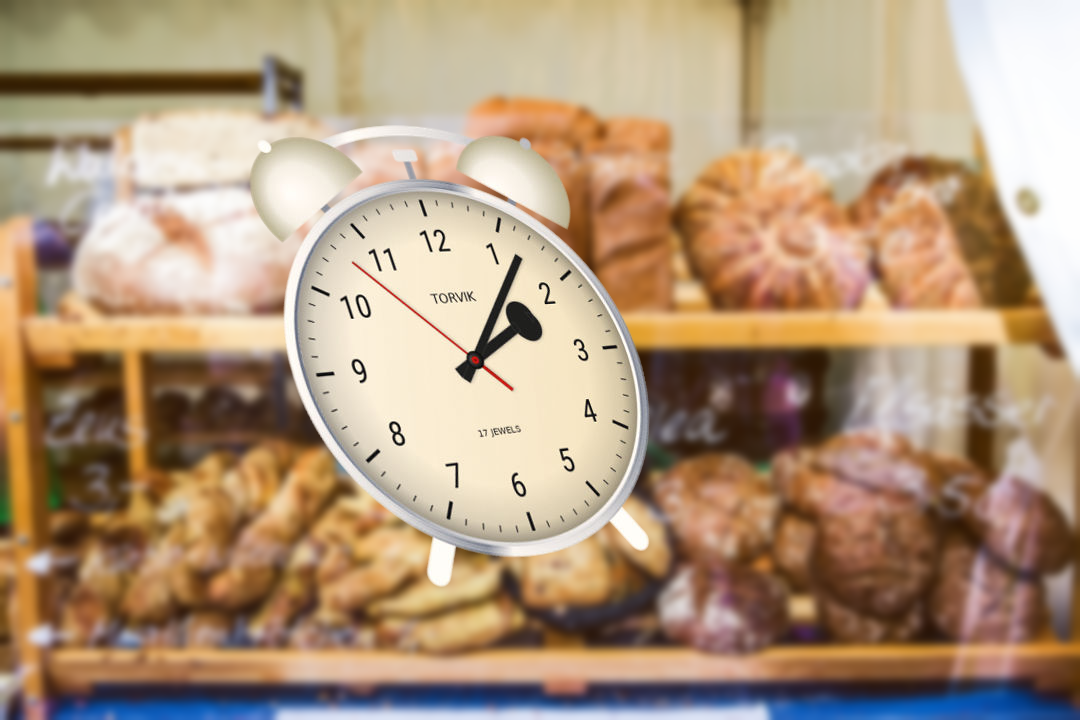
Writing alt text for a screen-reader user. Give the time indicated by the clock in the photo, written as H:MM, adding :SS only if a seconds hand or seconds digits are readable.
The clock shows 2:06:53
